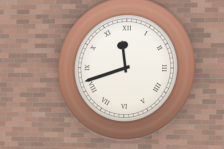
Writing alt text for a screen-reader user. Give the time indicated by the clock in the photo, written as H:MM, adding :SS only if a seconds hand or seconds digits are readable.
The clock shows 11:42
